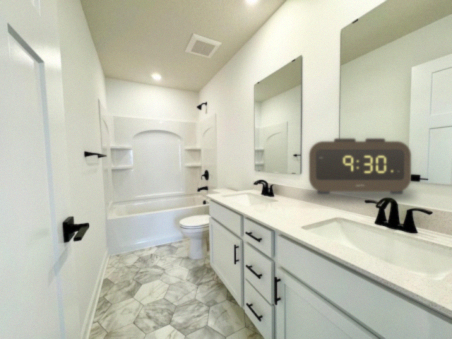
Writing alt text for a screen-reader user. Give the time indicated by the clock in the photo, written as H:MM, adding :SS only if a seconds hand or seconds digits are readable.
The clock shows 9:30
